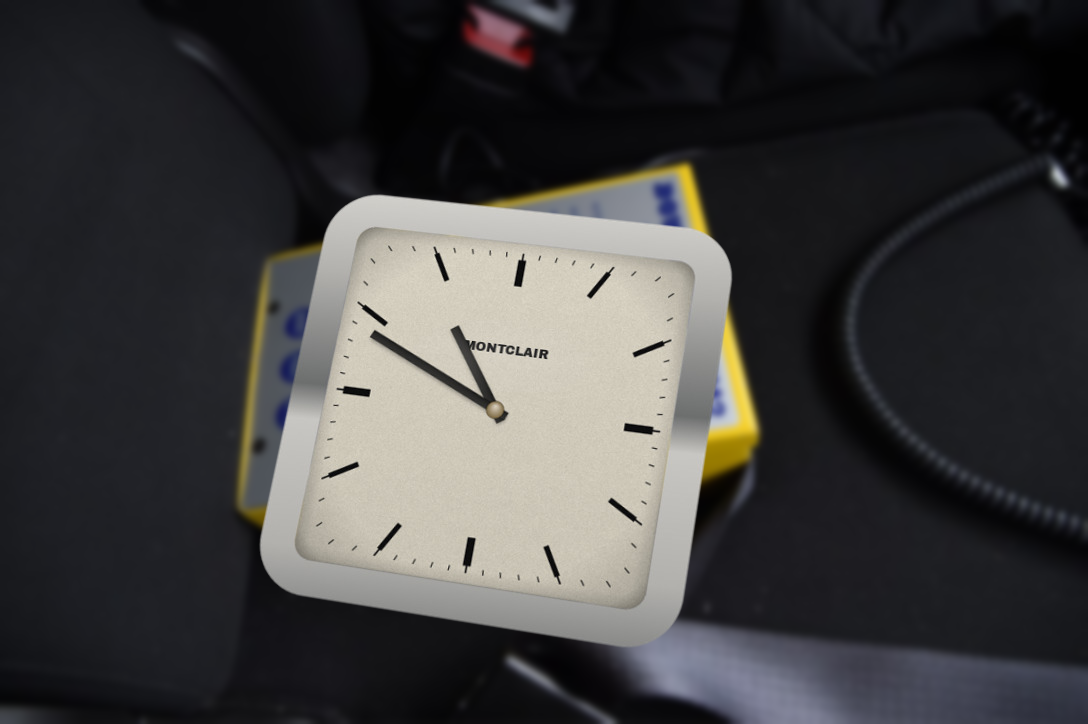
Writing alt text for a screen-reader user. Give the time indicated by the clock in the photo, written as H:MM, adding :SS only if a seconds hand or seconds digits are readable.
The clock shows 10:49
